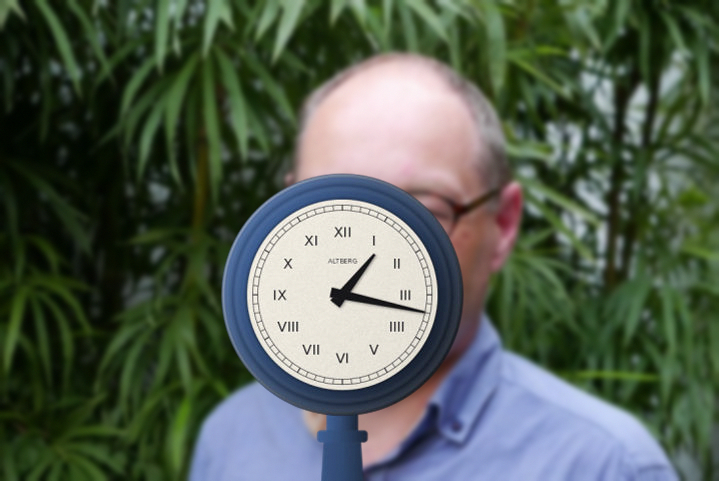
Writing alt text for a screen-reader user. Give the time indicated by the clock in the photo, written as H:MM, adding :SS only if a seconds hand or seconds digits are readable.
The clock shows 1:17
